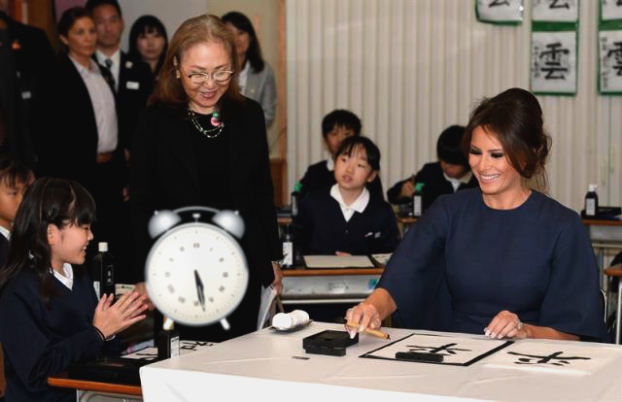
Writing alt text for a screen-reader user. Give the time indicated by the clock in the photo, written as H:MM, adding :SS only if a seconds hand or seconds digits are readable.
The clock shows 5:28
